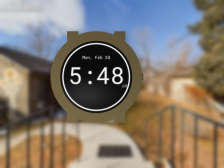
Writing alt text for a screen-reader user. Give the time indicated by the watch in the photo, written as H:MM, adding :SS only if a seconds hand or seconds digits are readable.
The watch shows 5:48
